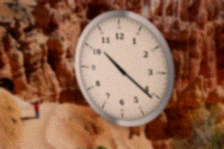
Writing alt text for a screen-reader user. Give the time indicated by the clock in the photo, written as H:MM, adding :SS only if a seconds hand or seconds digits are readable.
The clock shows 10:21
